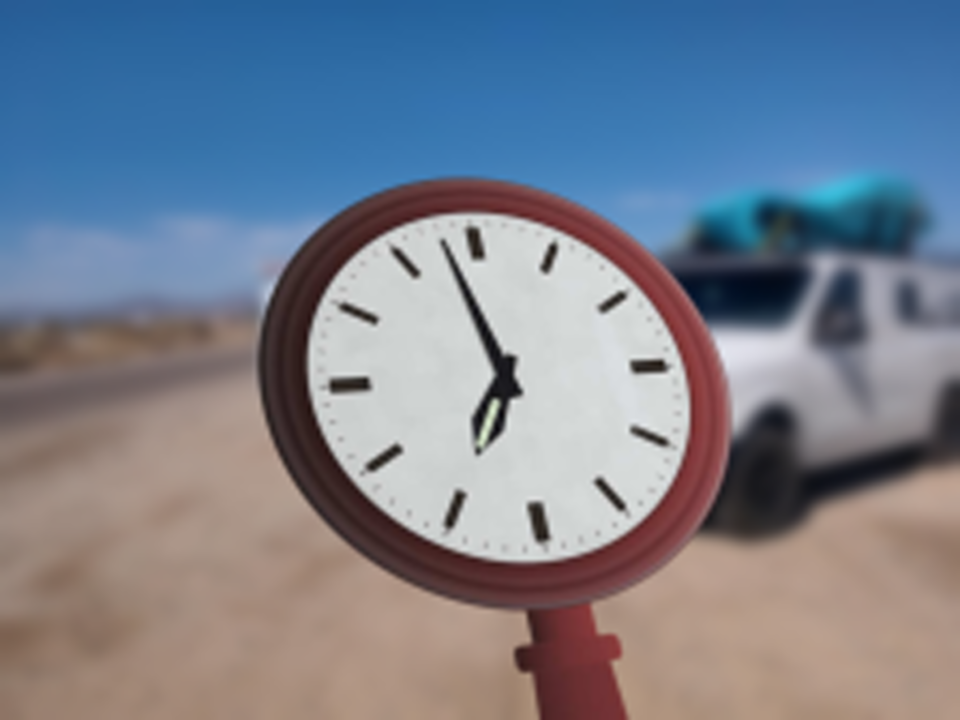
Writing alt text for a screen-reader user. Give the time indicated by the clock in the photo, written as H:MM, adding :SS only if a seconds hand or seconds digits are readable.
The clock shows 6:58
